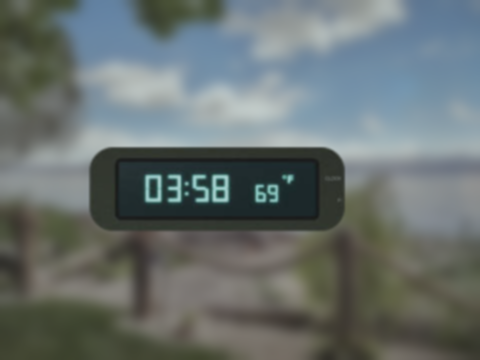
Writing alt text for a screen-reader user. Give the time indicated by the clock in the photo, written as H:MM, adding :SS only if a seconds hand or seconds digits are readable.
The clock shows 3:58
